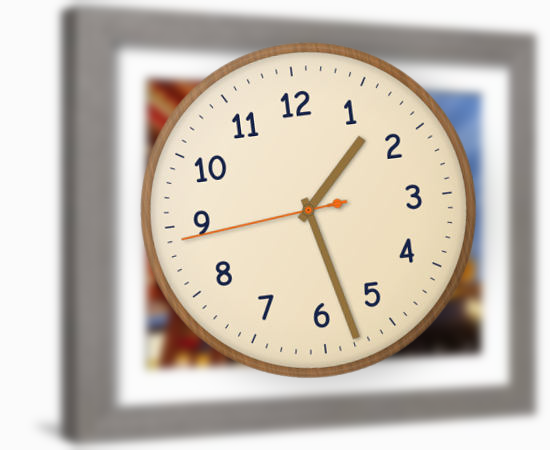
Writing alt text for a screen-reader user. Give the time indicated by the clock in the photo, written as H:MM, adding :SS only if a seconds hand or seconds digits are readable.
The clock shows 1:27:44
